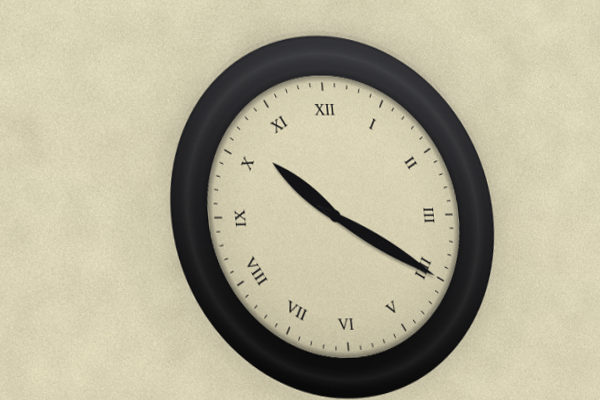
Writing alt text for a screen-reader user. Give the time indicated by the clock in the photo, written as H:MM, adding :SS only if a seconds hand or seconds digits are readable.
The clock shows 10:20
